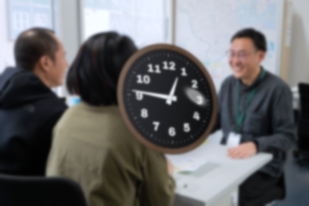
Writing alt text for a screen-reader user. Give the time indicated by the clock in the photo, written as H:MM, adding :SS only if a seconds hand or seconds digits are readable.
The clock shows 12:46
